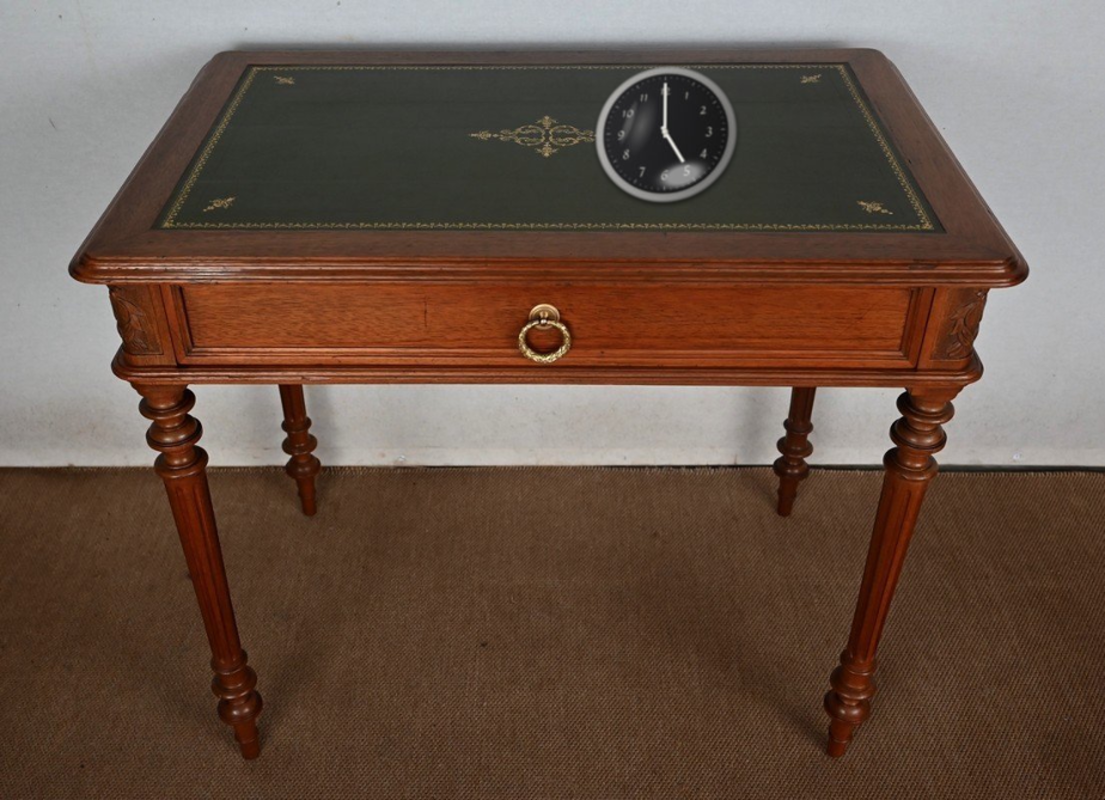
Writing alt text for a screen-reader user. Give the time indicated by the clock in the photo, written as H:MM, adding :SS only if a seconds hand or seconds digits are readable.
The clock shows 5:00
